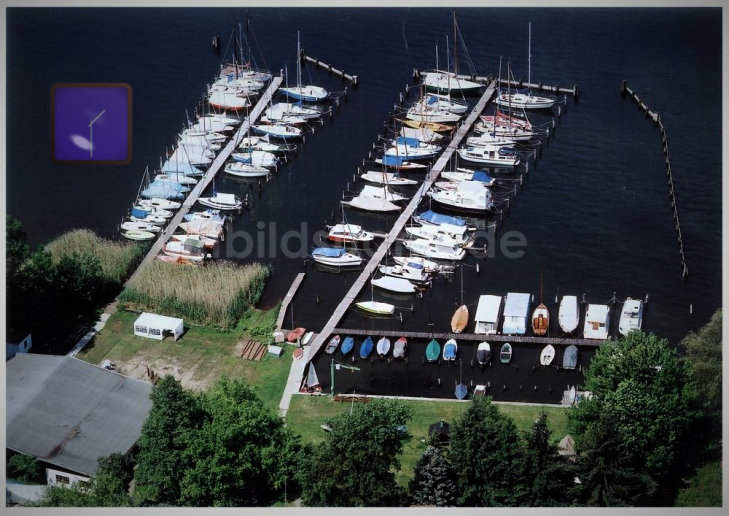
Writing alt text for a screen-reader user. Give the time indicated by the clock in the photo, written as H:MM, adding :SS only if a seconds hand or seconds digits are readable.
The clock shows 1:30
